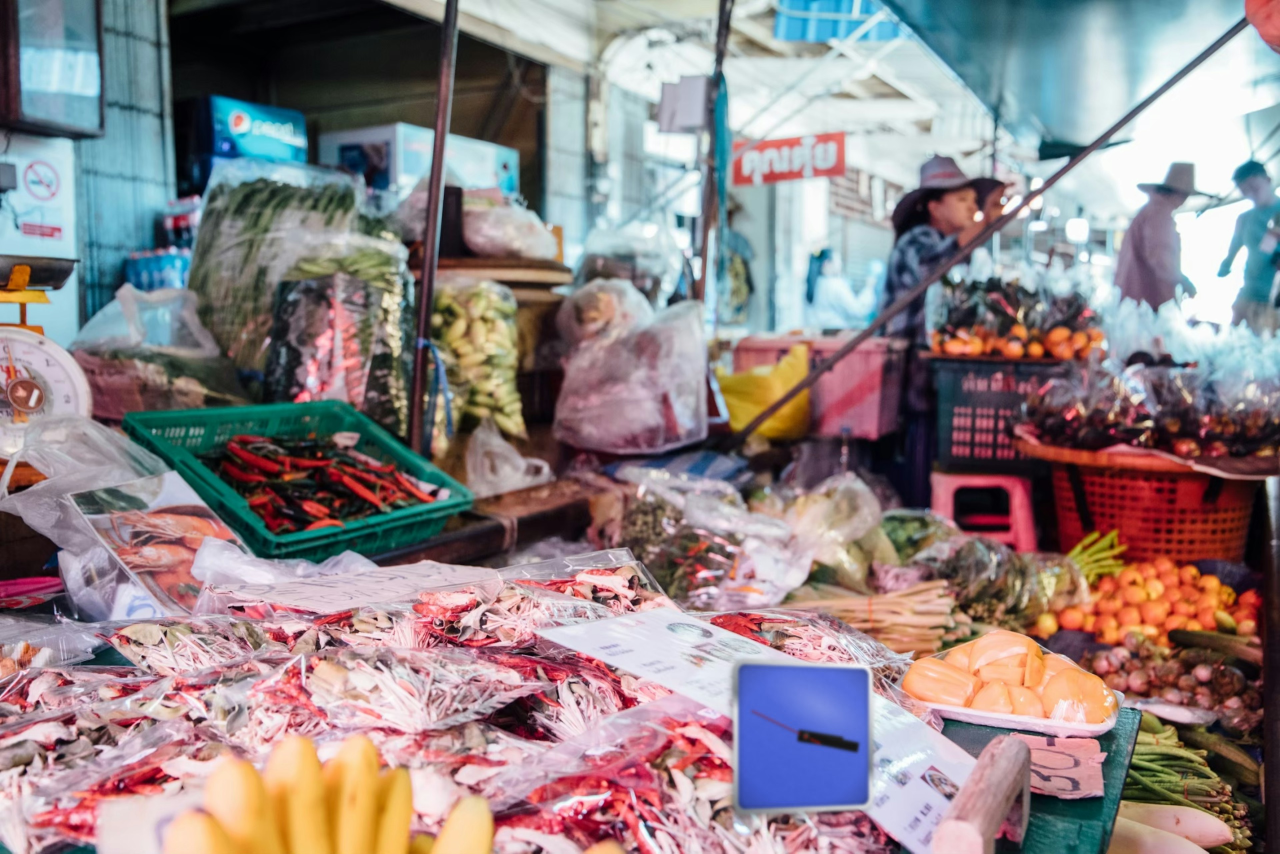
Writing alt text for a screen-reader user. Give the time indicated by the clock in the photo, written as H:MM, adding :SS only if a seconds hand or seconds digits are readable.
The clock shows 3:16:49
